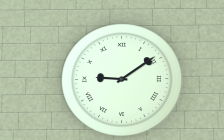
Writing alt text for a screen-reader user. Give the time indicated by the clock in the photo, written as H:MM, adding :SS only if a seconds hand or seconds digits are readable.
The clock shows 9:09
